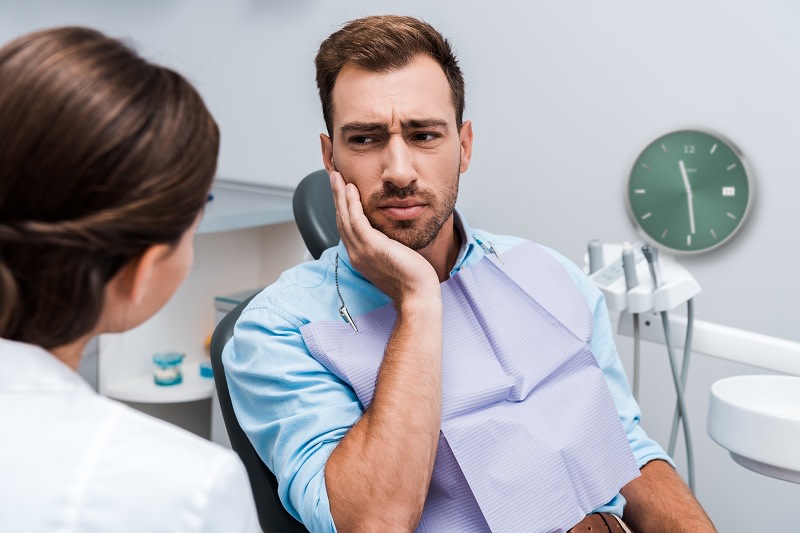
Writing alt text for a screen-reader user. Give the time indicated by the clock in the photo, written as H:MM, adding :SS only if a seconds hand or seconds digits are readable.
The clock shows 11:29
